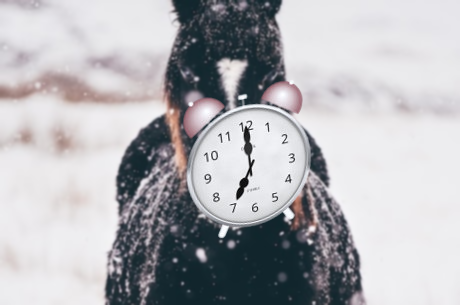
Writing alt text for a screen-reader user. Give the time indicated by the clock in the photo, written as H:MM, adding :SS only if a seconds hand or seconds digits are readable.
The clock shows 7:00
